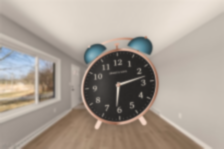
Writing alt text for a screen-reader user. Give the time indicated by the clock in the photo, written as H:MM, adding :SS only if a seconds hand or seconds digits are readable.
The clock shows 6:13
